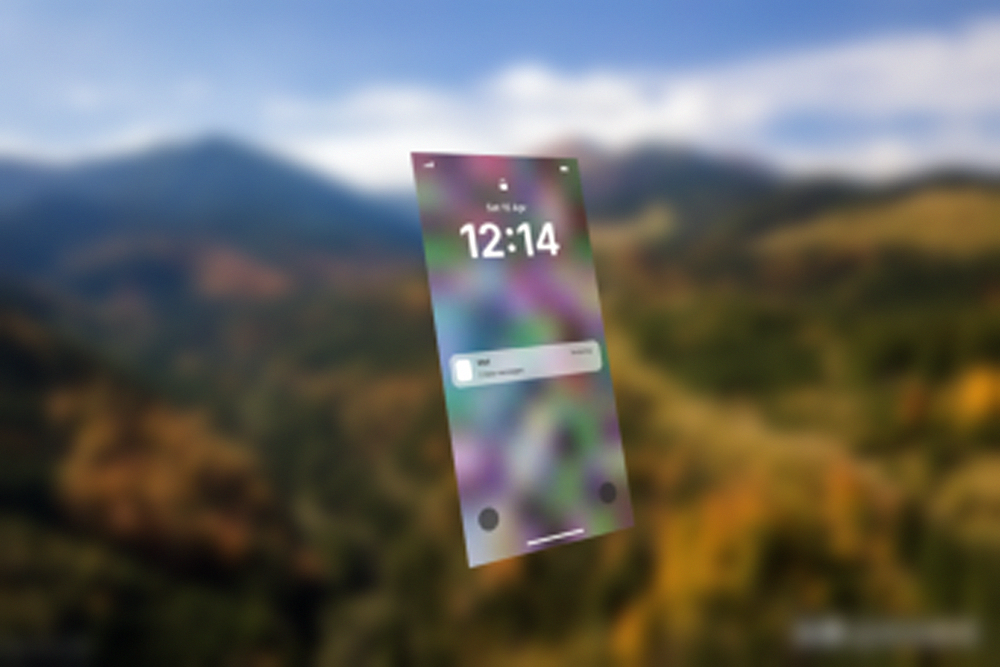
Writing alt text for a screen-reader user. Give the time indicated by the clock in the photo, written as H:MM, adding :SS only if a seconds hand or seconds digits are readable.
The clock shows 12:14
